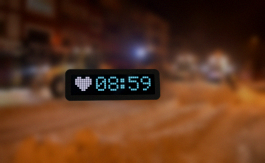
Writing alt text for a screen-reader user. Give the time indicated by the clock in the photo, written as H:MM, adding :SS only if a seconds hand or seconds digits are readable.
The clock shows 8:59
